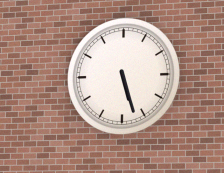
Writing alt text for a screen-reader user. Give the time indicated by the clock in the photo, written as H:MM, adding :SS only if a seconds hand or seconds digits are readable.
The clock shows 5:27
